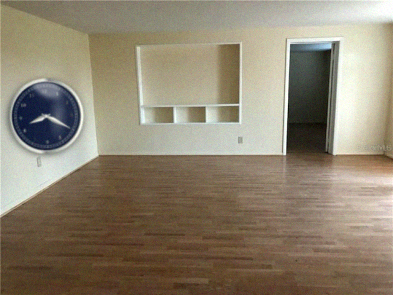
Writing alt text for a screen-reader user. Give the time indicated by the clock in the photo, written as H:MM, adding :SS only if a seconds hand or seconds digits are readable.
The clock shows 8:20
